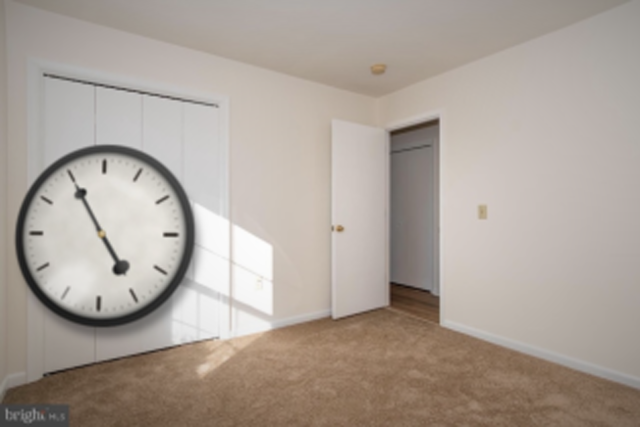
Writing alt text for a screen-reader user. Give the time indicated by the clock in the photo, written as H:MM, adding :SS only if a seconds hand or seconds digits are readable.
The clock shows 4:55
